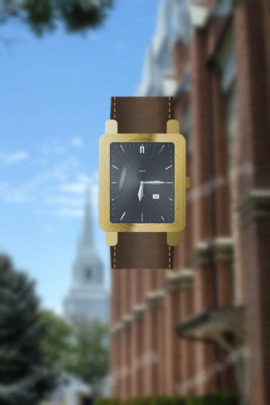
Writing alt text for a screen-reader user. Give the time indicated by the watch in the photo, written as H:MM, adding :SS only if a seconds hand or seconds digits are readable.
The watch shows 6:15
